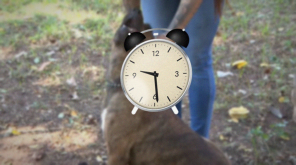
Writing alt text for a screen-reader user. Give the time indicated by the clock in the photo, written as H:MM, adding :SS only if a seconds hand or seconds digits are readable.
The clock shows 9:29
